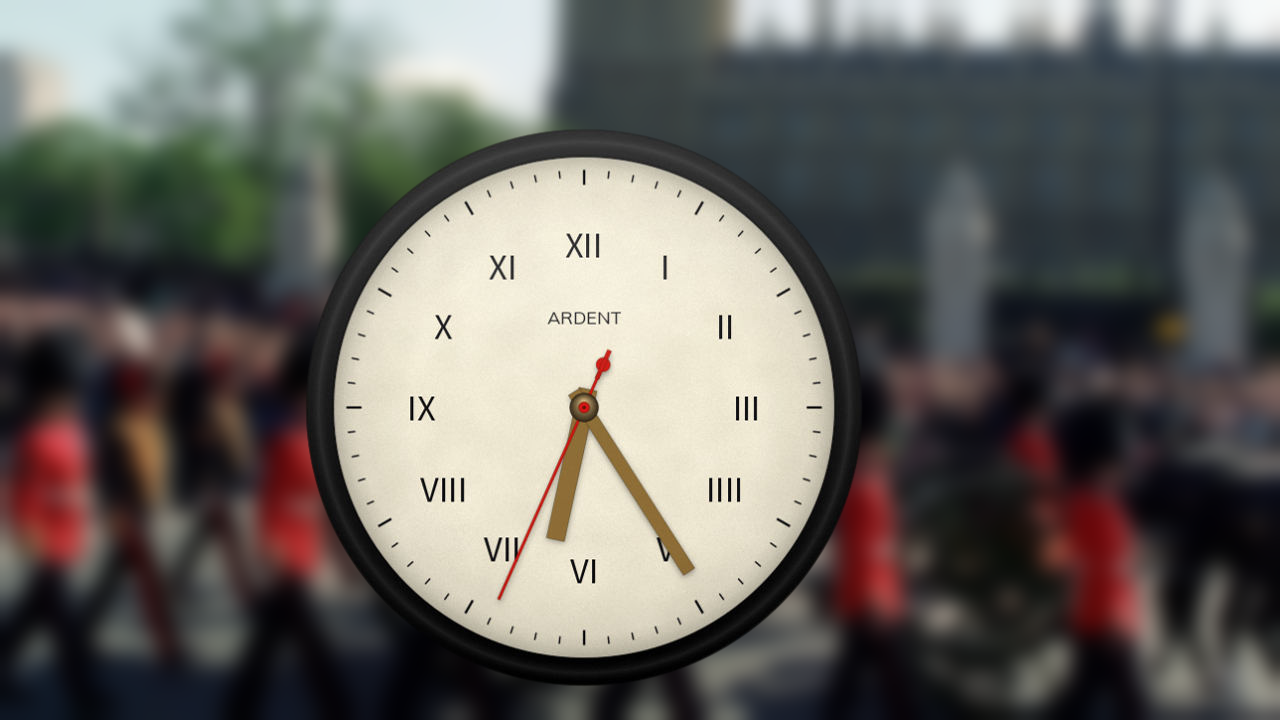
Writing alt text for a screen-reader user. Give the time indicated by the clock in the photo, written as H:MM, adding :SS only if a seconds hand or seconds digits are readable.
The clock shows 6:24:34
